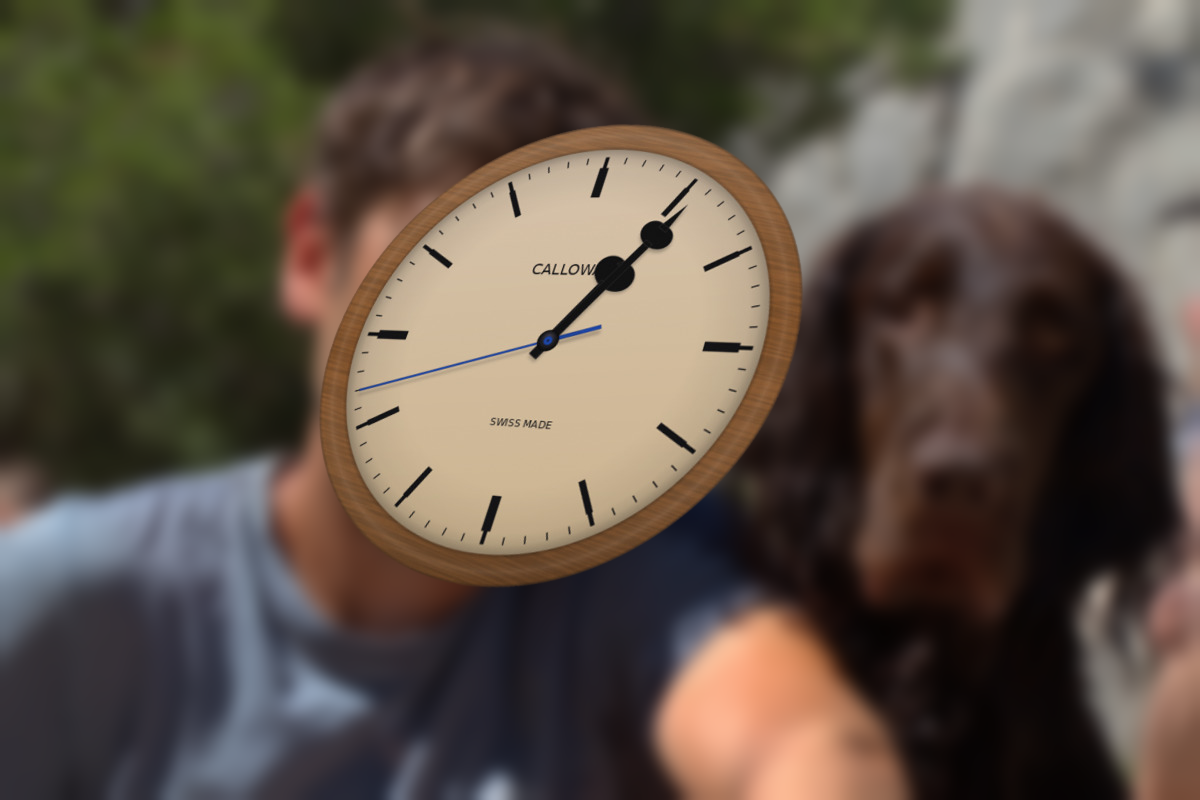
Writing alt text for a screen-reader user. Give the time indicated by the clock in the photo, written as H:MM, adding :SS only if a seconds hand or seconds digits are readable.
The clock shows 1:05:42
